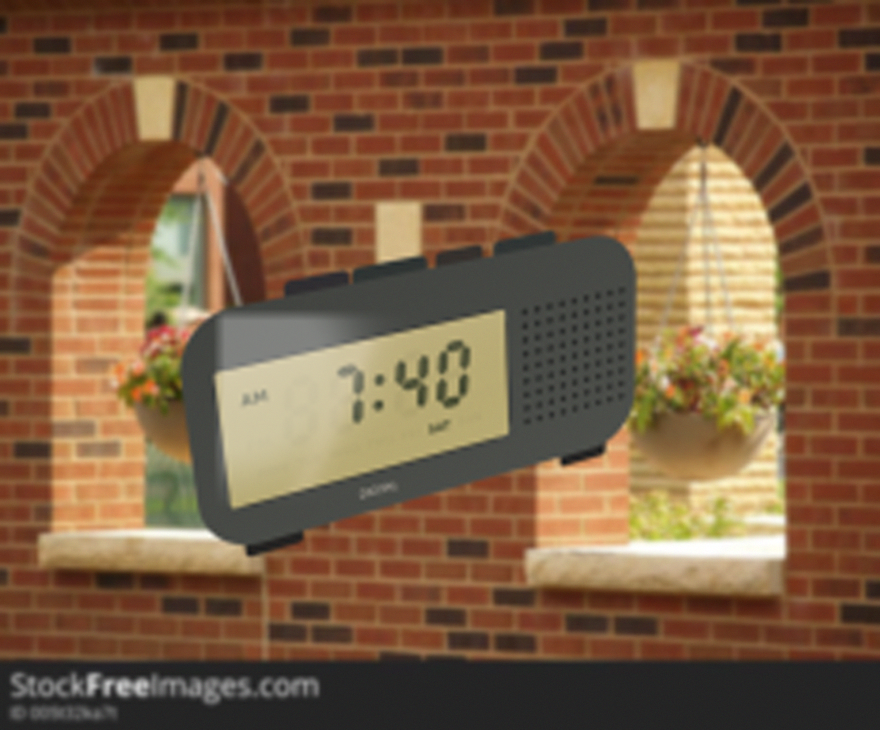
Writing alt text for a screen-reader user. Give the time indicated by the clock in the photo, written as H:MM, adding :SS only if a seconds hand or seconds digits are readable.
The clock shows 7:40
